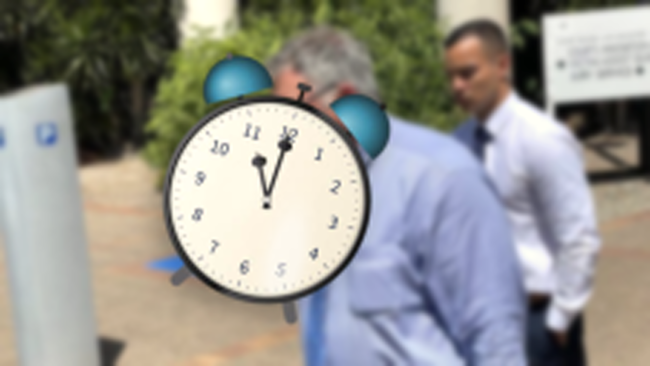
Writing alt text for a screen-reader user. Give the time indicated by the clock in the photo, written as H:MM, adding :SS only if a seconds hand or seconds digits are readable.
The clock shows 11:00
